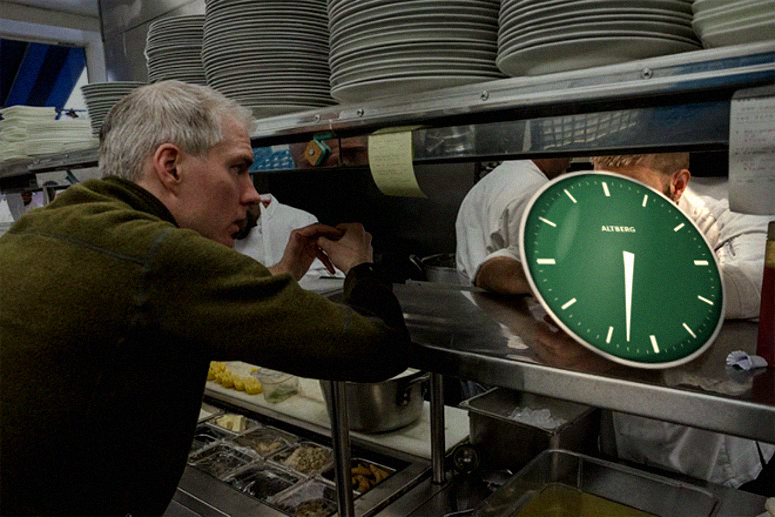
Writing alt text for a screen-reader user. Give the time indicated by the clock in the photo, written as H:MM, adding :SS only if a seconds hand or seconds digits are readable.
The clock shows 6:33
